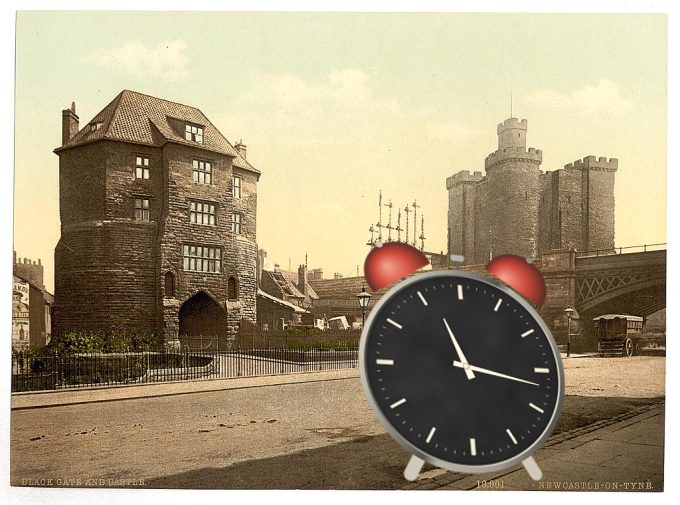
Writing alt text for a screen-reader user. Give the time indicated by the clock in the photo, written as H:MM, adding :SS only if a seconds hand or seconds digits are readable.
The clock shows 11:17
